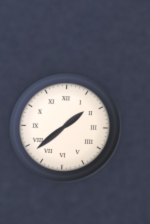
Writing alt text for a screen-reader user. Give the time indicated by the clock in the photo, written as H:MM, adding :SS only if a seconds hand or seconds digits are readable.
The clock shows 1:38
